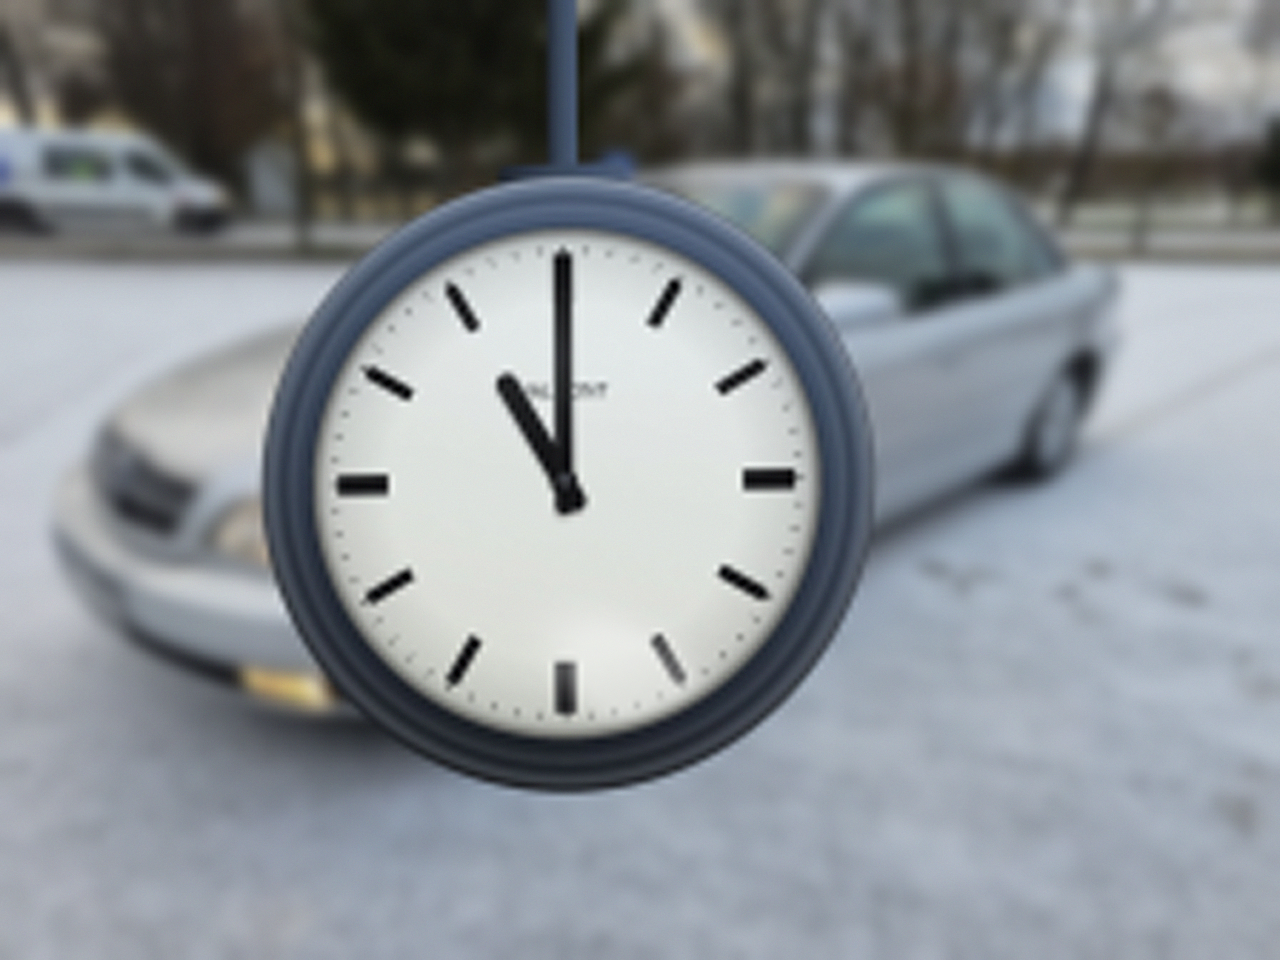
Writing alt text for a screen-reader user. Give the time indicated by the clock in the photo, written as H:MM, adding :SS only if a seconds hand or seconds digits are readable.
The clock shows 11:00
